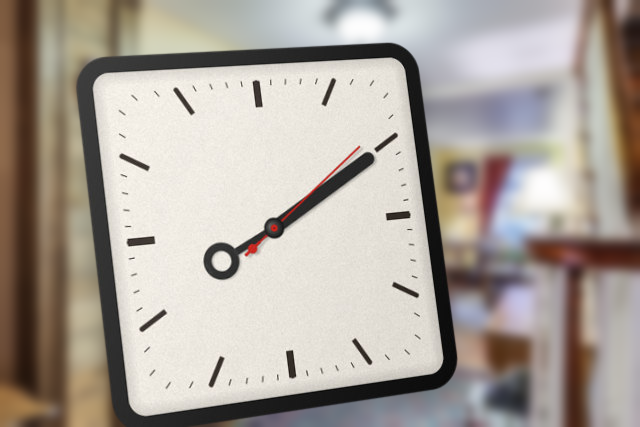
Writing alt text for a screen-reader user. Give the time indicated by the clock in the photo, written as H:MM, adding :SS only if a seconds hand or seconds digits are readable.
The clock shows 8:10:09
